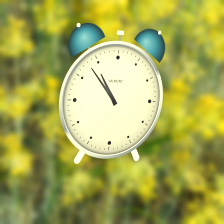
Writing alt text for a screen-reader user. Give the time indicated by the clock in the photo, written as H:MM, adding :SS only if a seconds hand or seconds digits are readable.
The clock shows 10:53
